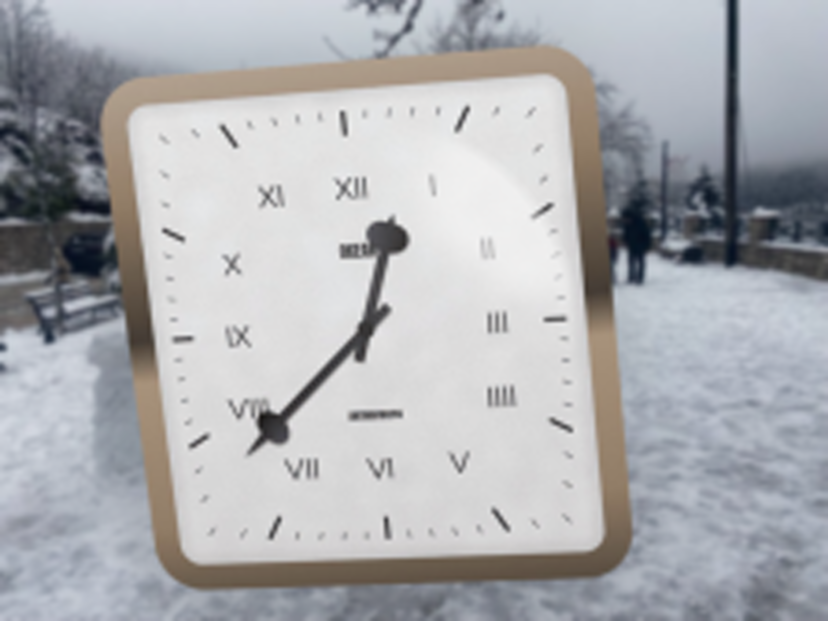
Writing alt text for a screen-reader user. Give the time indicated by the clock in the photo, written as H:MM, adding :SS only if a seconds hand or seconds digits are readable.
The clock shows 12:38
